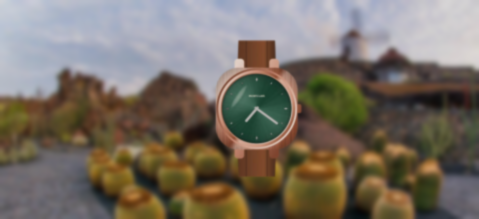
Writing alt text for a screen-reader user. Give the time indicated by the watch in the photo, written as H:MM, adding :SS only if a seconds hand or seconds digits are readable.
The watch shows 7:21
